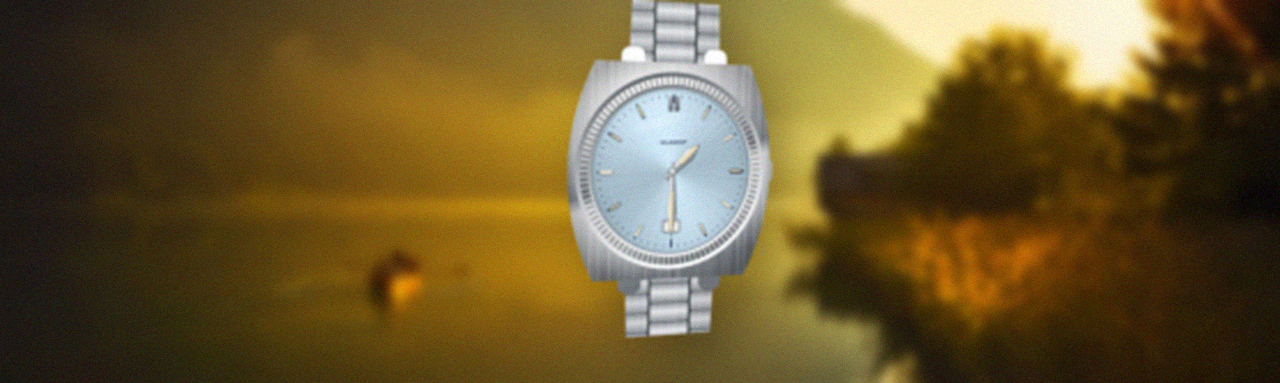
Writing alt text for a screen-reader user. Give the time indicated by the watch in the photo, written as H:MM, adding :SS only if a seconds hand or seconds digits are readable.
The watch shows 1:30
